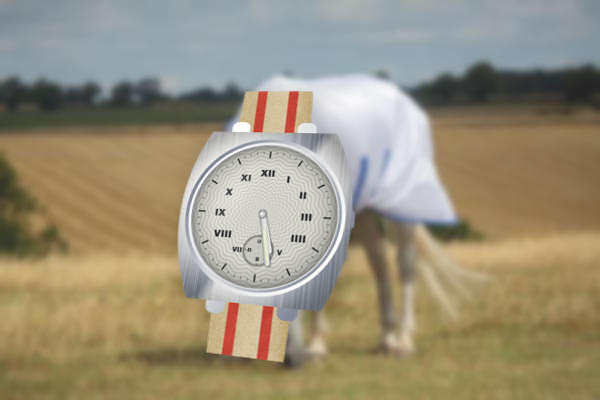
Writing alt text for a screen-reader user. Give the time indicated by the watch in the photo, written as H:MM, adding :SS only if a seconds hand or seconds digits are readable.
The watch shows 5:28
